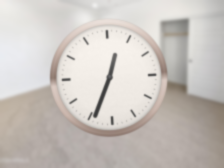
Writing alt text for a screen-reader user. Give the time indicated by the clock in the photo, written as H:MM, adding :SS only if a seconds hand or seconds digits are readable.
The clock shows 12:34
